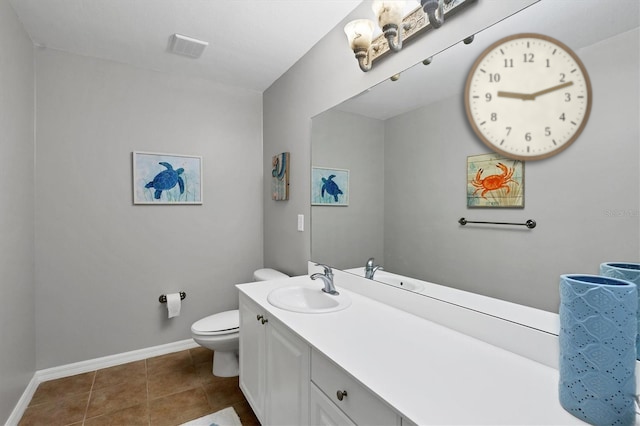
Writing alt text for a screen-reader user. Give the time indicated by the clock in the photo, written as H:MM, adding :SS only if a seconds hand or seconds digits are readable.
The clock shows 9:12
